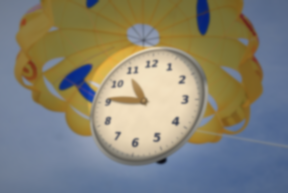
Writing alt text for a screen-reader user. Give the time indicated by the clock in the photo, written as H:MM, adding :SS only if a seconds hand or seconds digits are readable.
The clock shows 10:46
